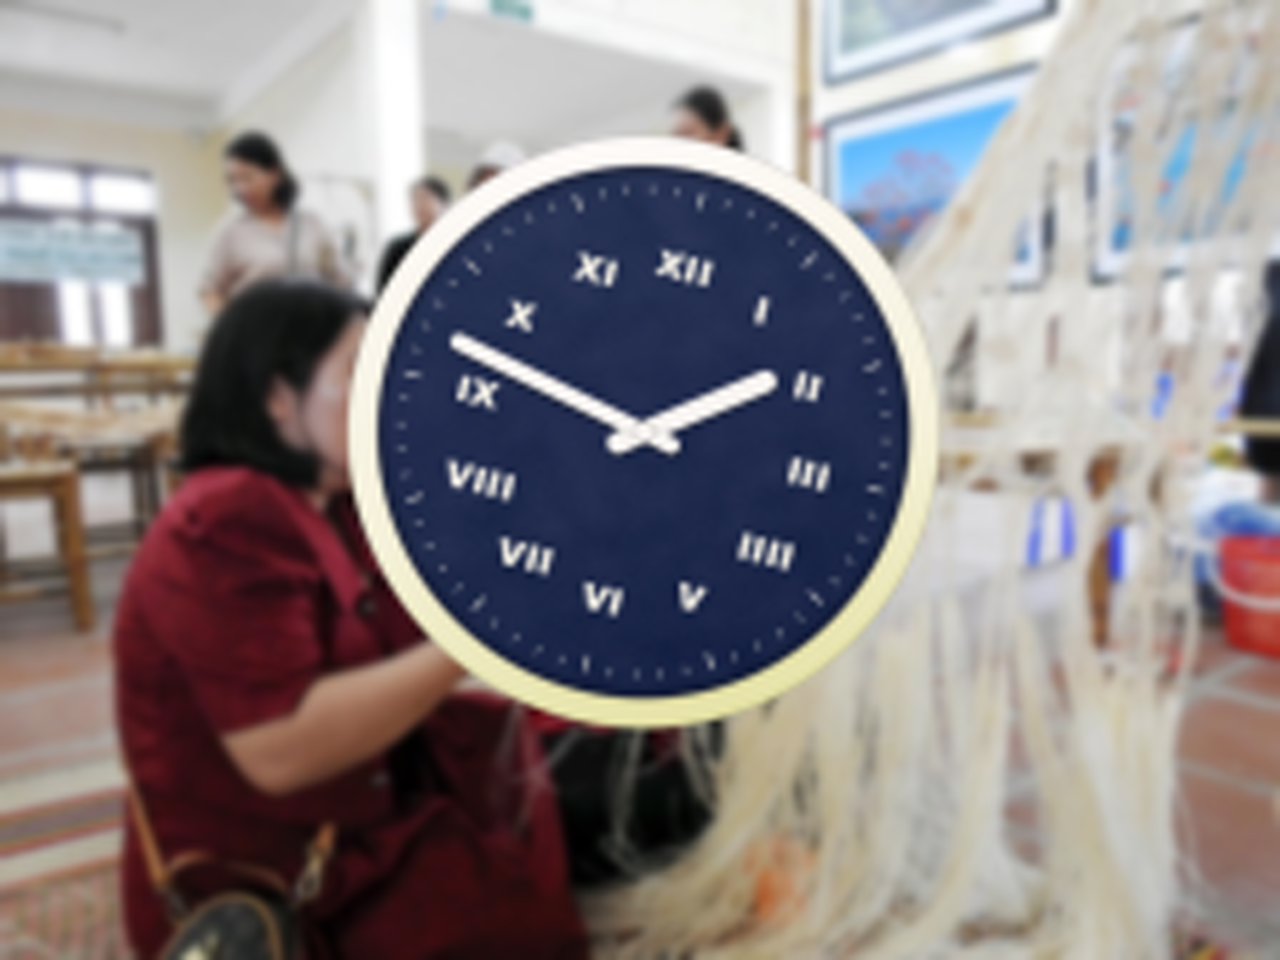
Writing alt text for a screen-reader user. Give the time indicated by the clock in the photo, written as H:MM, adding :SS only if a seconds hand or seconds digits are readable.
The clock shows 1:47
